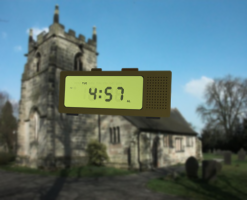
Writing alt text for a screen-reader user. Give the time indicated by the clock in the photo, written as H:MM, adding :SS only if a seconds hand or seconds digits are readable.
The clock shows 4:57
